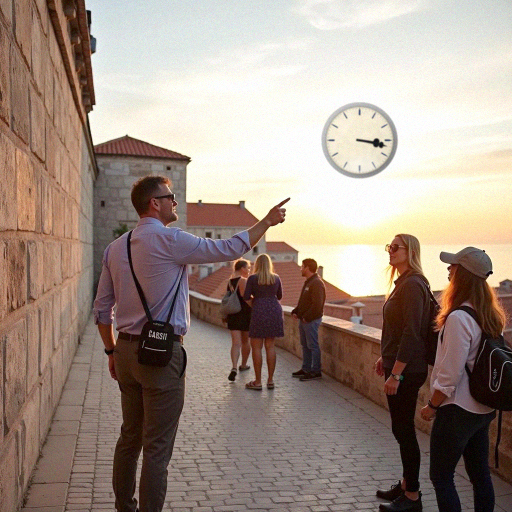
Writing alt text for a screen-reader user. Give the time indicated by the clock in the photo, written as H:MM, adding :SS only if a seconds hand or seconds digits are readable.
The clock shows 3:17
